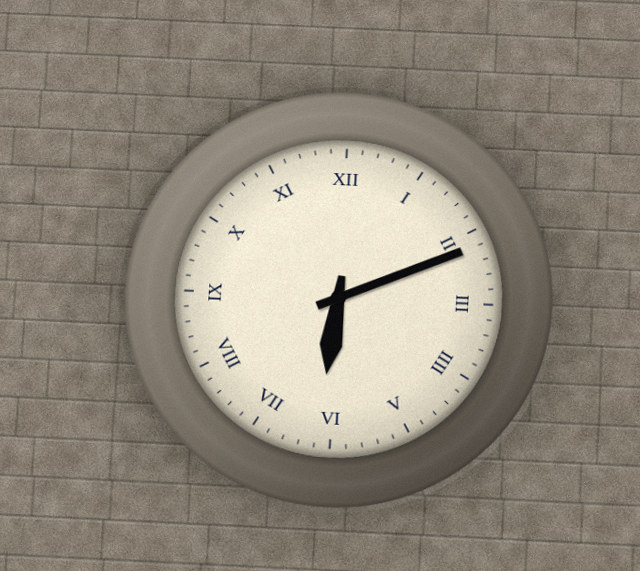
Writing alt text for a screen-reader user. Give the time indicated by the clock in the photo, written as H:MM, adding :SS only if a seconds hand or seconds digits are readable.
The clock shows 6:11
